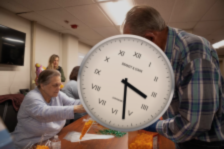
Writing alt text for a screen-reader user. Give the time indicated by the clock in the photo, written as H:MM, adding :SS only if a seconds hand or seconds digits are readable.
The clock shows 3:27
